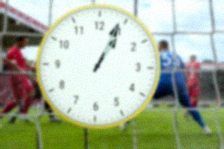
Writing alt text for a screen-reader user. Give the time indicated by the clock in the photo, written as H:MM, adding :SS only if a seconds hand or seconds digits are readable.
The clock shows 1:04
